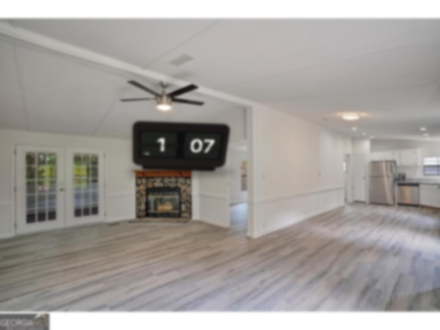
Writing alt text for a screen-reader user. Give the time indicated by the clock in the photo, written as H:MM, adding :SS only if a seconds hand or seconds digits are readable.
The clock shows 1:07
